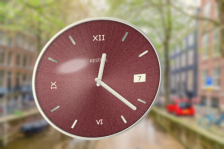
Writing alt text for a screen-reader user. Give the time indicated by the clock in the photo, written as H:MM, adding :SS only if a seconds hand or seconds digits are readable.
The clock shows 12:22
